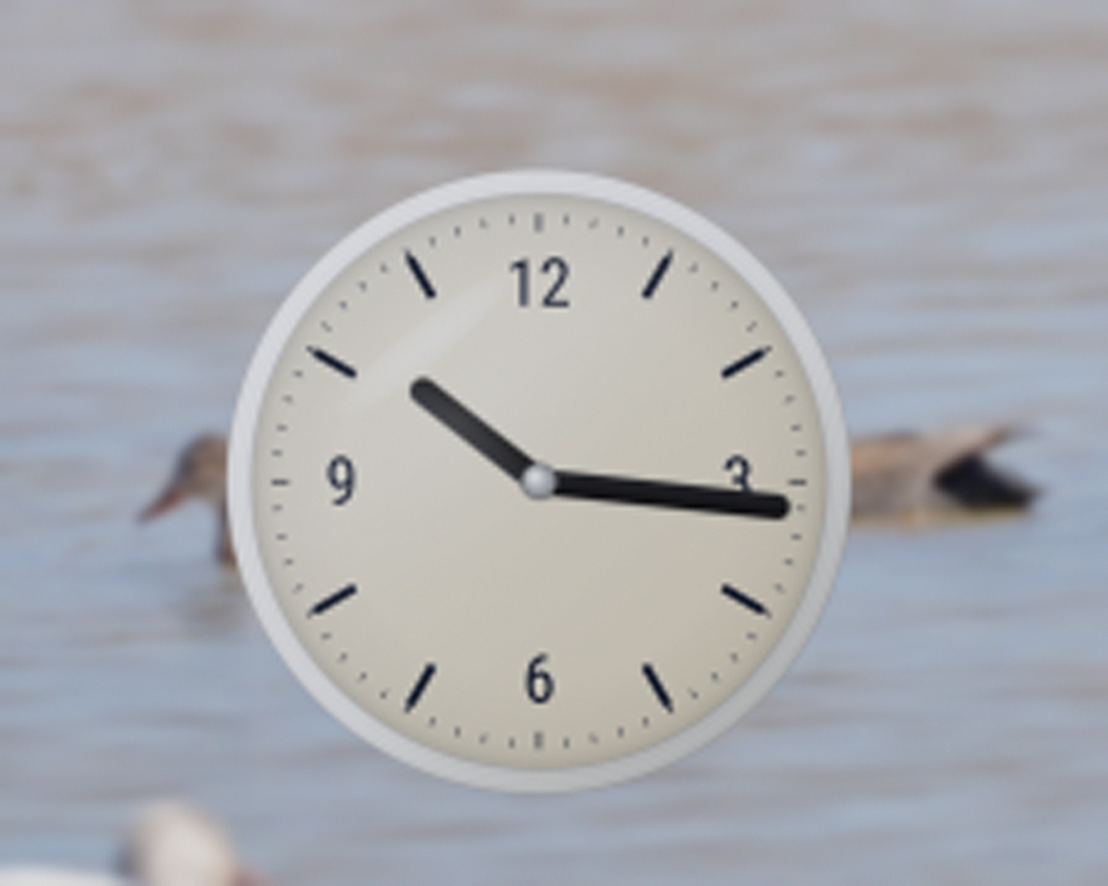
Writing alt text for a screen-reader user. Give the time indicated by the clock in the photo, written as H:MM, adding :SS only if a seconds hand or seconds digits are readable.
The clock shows 10:16
